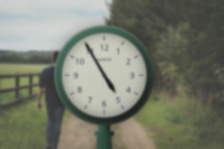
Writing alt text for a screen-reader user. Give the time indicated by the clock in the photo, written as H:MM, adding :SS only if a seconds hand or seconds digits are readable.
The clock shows 4:55
